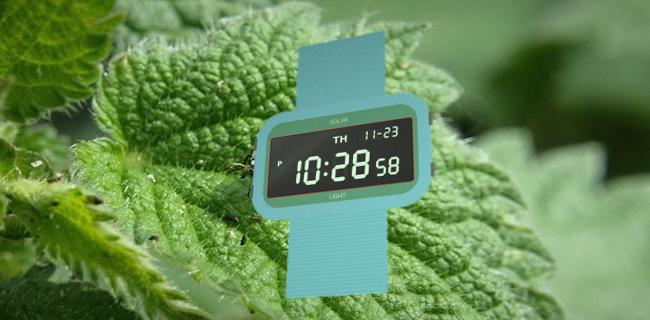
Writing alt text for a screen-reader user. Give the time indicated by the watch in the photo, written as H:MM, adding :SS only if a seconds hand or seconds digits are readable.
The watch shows 10:28:58
